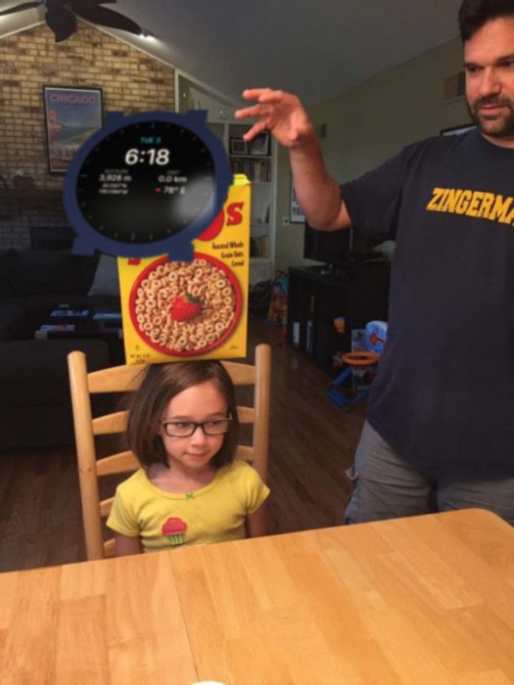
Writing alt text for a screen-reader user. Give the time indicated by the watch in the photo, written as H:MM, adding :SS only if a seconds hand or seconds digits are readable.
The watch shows 6:18
